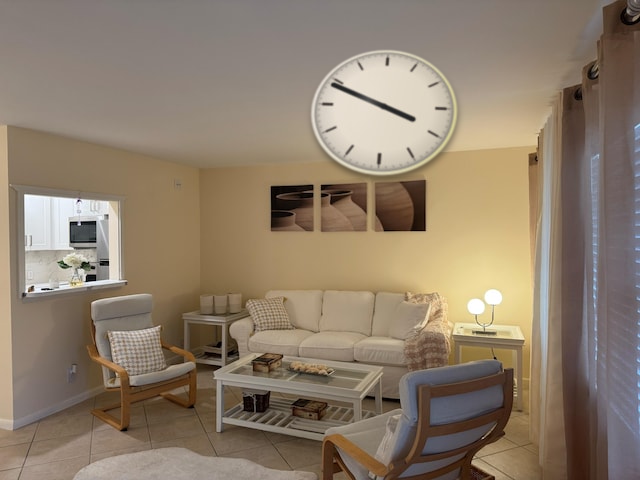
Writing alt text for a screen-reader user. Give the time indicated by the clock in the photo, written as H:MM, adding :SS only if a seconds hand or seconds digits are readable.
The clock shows 3:49
